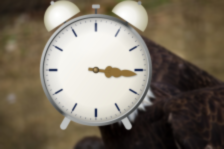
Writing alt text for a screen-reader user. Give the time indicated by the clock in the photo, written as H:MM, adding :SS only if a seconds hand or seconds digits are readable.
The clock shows 3:16
